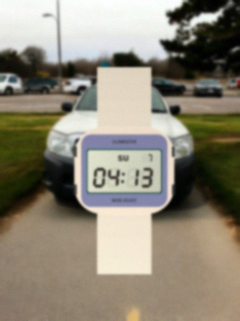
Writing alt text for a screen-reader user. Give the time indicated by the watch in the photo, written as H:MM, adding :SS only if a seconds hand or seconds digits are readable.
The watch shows 4:13
